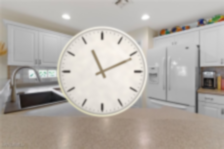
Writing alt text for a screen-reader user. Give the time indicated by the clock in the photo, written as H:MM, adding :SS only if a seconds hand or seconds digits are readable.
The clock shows 11:11
